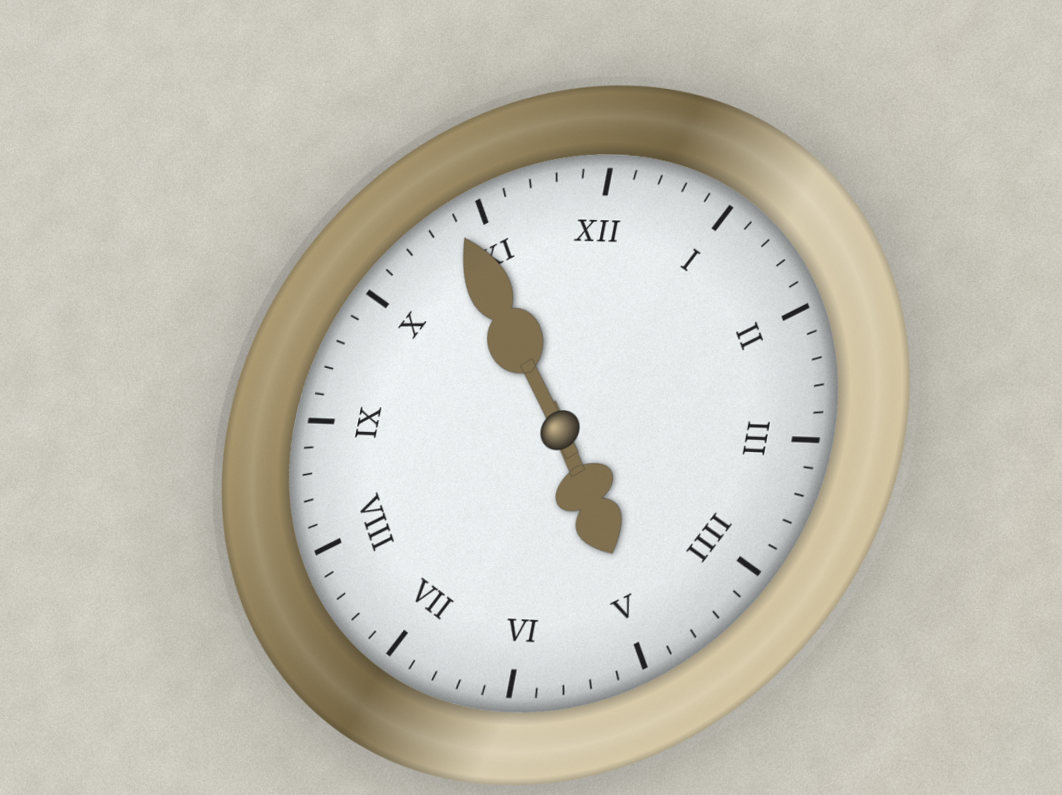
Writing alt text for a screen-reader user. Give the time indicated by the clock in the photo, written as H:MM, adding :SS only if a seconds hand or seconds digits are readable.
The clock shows 4:54
